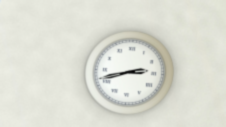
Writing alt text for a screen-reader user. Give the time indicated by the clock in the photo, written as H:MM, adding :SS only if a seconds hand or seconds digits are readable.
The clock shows 2:42
